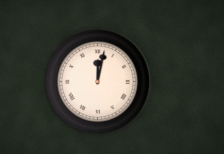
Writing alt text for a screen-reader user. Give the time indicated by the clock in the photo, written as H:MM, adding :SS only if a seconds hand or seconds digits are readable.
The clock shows 12:02
